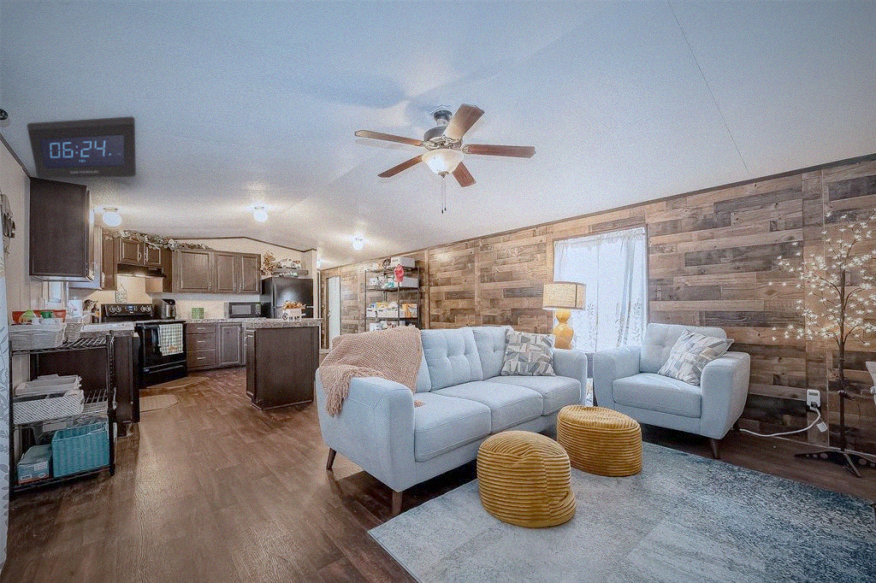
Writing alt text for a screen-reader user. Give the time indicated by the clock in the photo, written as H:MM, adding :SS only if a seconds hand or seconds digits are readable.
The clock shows 6:24
